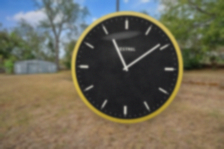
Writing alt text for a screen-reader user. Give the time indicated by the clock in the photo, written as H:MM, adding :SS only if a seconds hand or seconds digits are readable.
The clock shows 11:09
